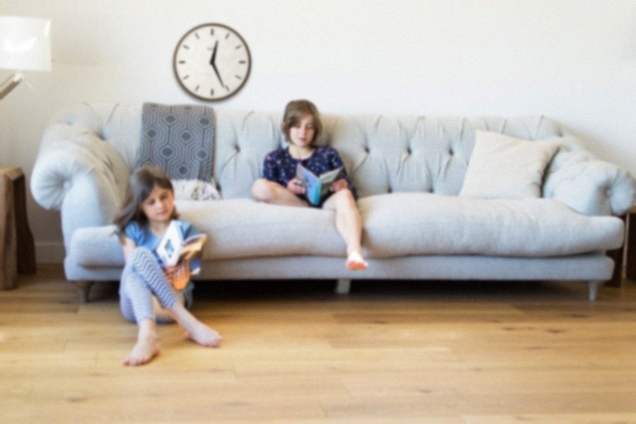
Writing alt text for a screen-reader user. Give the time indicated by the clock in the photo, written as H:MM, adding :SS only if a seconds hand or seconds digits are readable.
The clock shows 12:26
